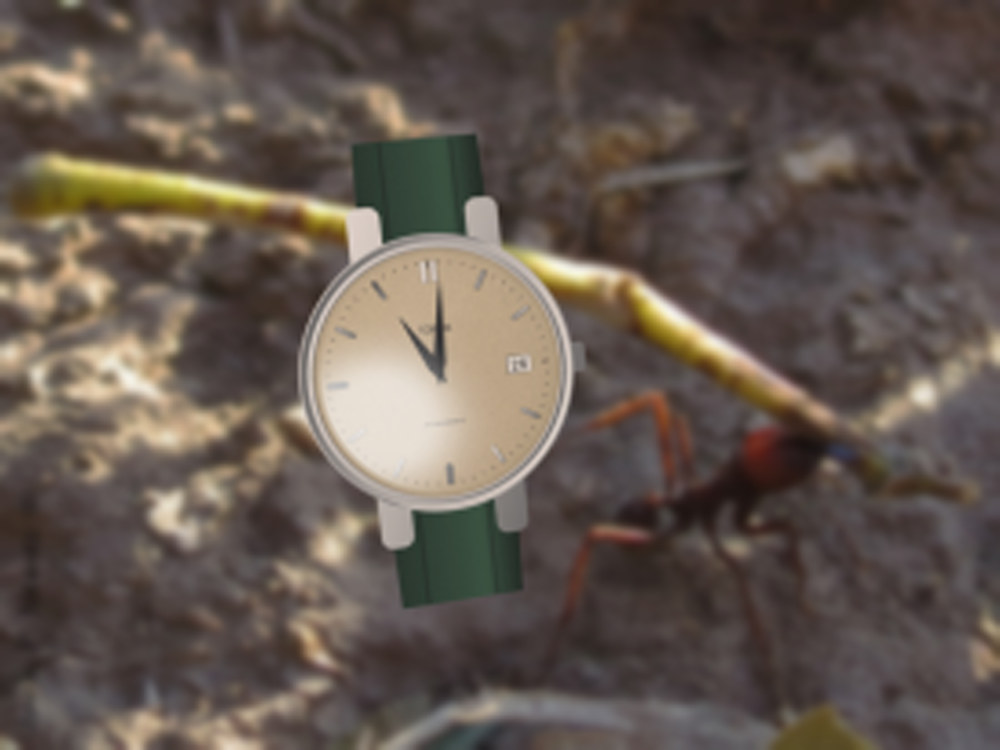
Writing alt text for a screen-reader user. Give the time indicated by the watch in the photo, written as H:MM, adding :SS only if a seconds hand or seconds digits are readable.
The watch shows 11:01
